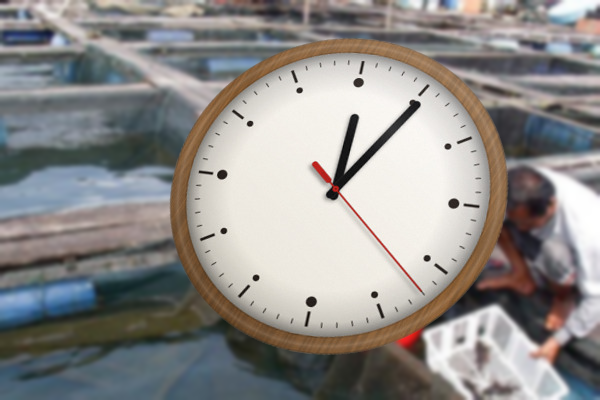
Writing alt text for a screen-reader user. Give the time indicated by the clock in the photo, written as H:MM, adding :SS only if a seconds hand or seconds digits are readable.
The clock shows 12:05:22
